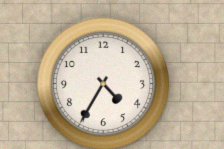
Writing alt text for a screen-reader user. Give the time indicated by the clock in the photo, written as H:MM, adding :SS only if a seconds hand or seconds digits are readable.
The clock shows 4:35
